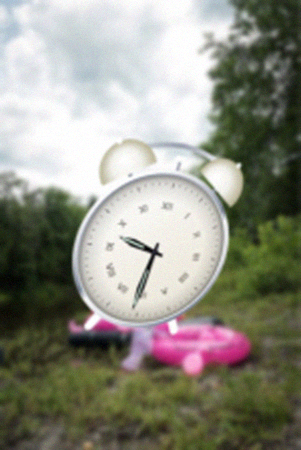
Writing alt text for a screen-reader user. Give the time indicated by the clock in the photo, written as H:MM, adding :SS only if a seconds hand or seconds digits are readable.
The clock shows 9:31
